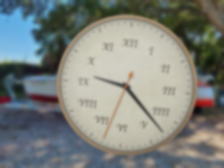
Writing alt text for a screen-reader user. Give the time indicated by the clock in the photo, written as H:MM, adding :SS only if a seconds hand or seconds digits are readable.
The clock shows 9:22:33
